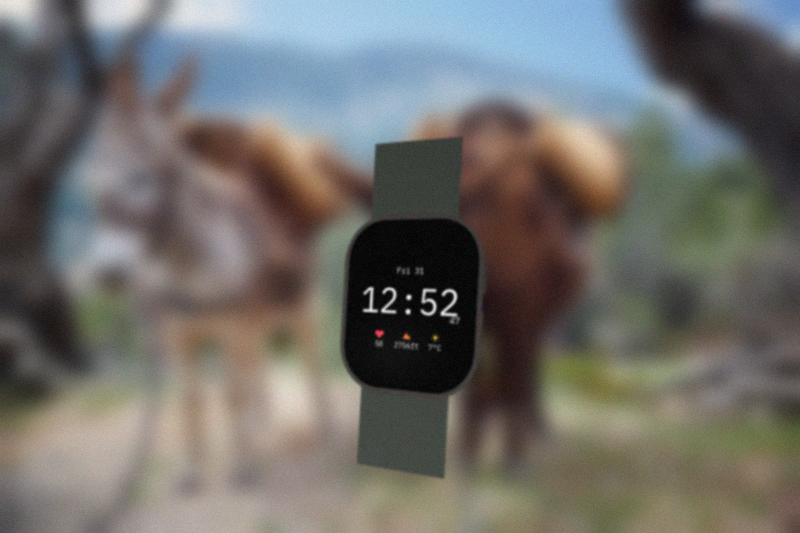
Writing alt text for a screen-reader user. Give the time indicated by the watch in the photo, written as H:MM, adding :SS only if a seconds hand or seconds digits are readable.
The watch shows 12:52
